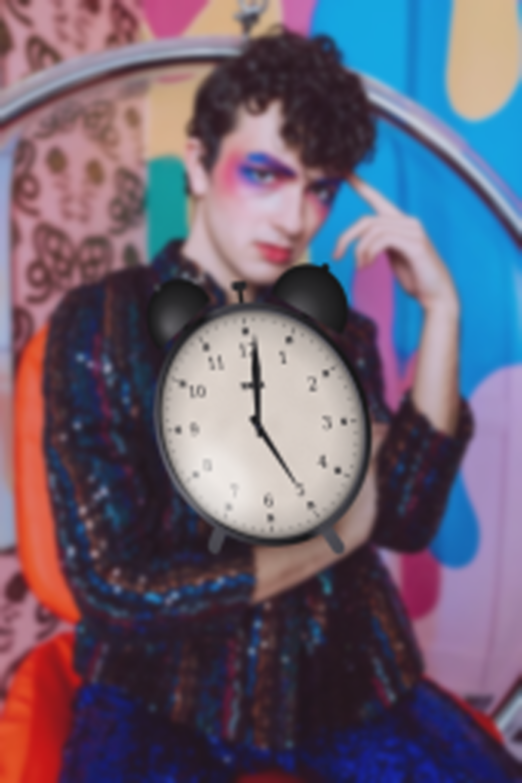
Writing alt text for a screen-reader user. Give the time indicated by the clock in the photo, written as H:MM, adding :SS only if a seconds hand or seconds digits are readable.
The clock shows 5:01
